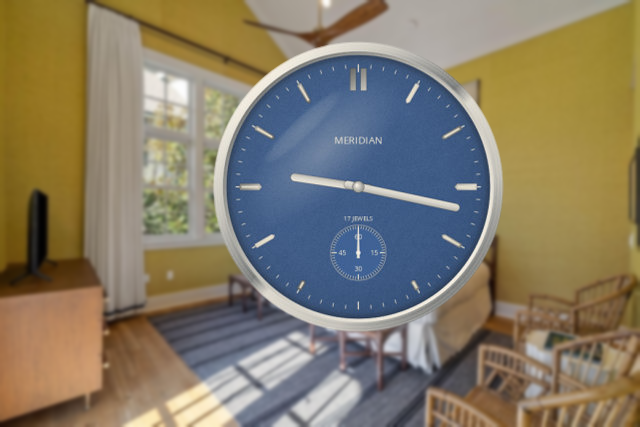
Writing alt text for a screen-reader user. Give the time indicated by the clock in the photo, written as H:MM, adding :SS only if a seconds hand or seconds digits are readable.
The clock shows 9:17
